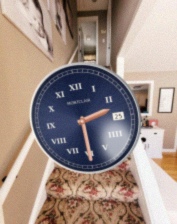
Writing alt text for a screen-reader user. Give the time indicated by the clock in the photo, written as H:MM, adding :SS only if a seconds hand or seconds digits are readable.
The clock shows 2:30
